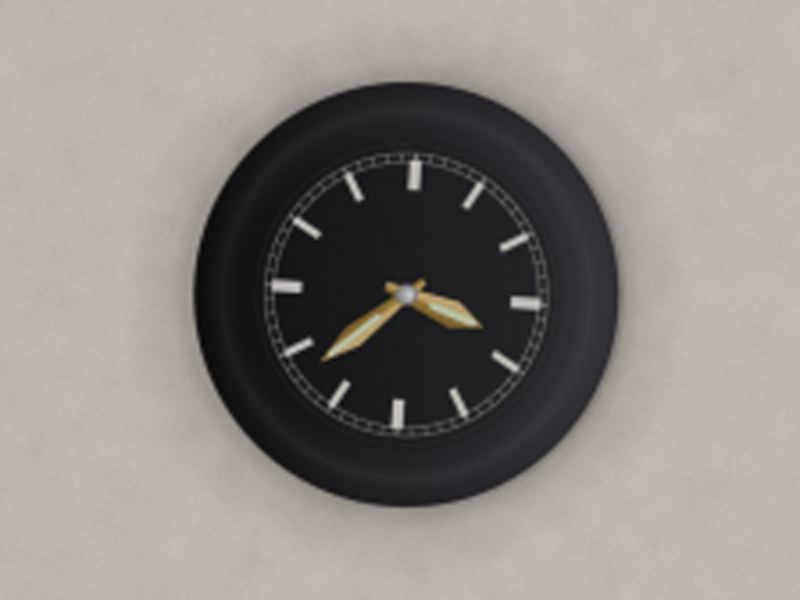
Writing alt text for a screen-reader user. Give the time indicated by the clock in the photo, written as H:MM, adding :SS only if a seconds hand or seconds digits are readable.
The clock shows 3:38
